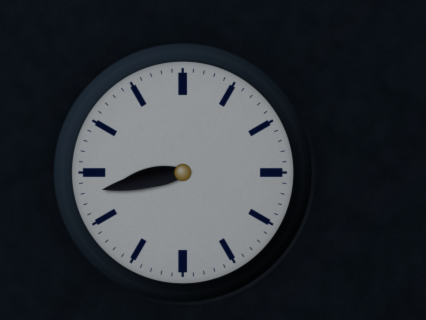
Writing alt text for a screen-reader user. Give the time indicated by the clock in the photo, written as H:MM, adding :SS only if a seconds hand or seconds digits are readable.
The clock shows 8:43
